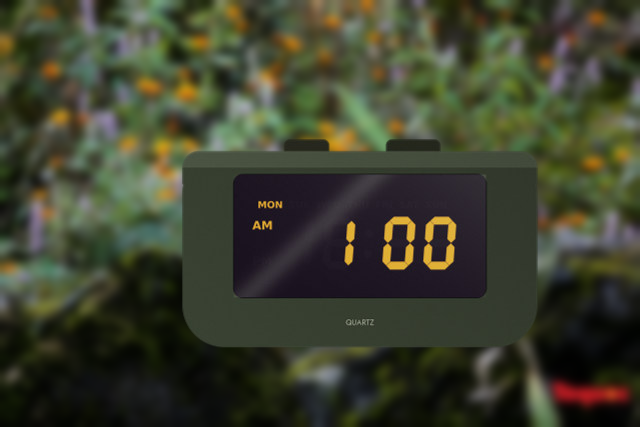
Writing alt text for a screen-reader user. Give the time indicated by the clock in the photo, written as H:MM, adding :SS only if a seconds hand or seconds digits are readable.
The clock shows 1:00
